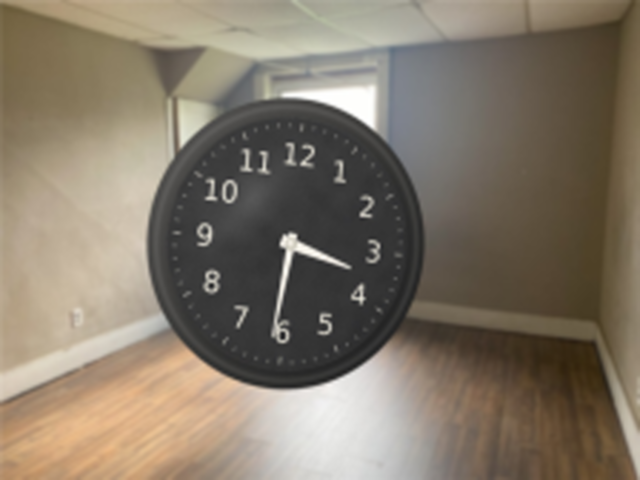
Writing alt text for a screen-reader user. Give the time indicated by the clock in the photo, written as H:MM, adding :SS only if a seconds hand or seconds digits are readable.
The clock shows 3:31
